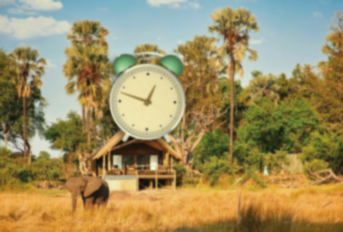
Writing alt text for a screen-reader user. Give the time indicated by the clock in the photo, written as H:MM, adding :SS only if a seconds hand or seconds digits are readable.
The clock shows 12:48
